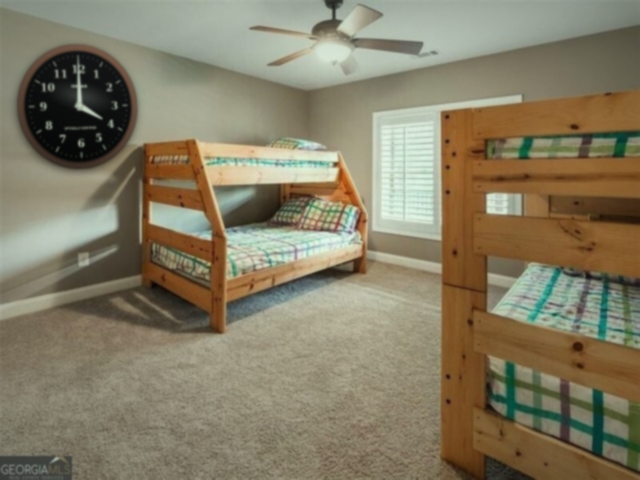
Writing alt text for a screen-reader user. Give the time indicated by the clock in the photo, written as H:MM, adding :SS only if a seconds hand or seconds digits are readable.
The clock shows 4:00
